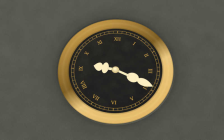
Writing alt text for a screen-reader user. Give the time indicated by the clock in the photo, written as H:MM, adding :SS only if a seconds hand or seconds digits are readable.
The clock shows 9:19
